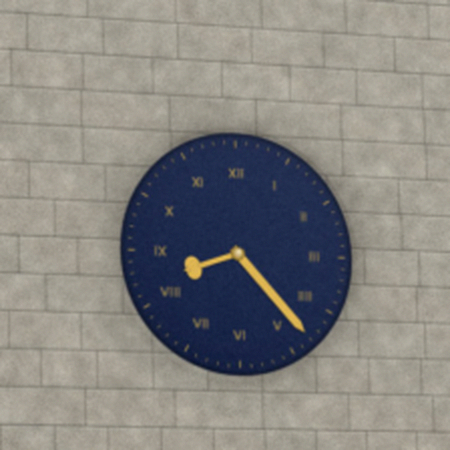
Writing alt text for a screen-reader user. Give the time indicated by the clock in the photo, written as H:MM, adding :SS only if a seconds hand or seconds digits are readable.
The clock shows 8:23
